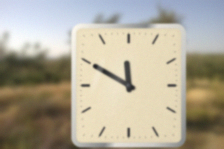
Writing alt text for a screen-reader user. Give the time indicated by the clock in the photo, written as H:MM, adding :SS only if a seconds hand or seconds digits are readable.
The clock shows 11:50
